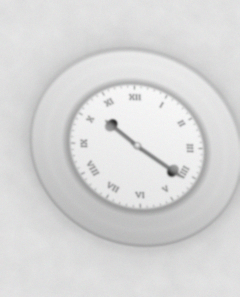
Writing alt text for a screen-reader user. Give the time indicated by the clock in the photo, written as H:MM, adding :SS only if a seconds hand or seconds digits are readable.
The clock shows 10:21
